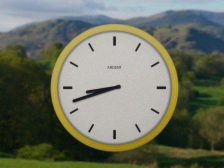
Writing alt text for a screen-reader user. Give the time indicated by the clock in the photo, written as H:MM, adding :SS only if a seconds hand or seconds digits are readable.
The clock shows 8:42
